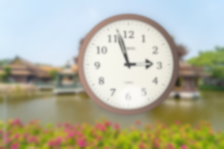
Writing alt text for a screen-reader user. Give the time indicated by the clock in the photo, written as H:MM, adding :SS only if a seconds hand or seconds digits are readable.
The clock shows 2:57
